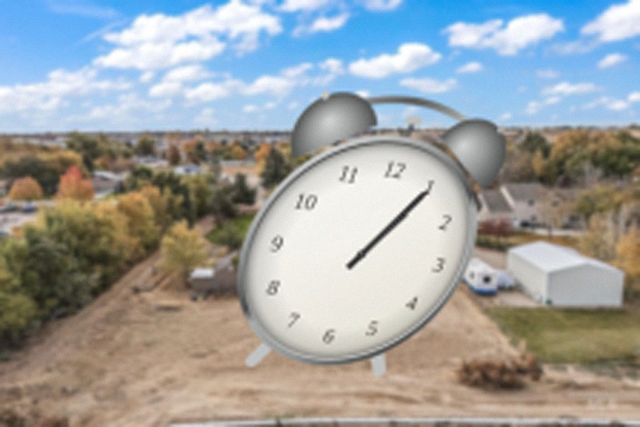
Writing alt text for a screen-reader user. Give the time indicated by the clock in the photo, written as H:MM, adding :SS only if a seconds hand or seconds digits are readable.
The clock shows 1:05
